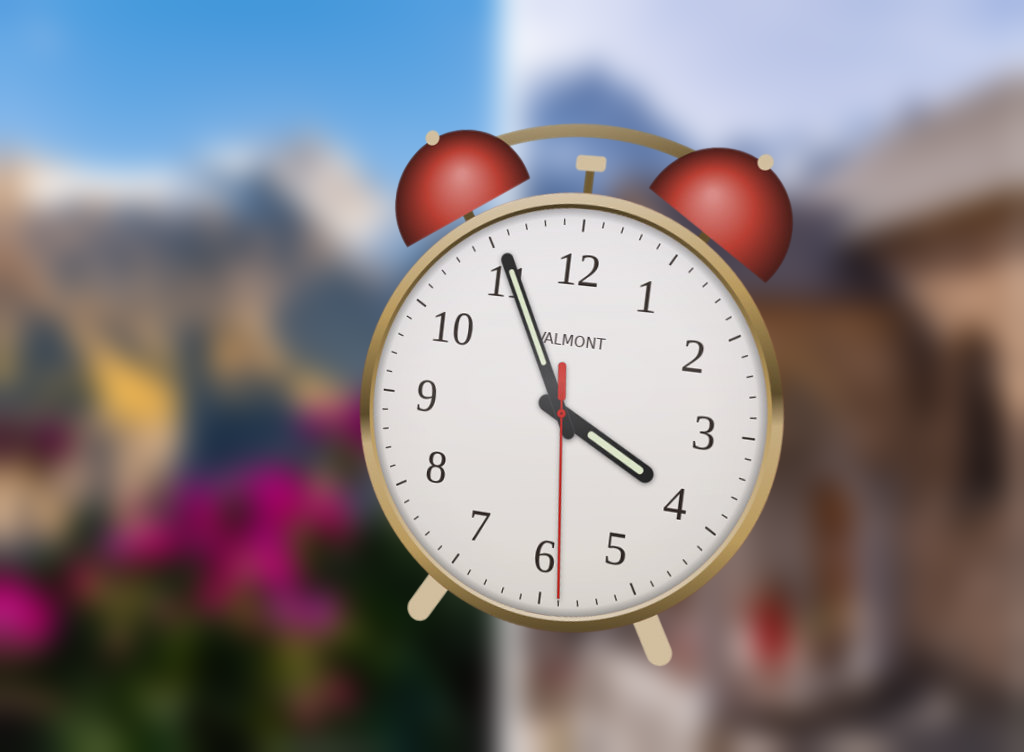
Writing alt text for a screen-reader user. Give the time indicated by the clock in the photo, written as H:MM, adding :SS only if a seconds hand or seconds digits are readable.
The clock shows 3:55:29
